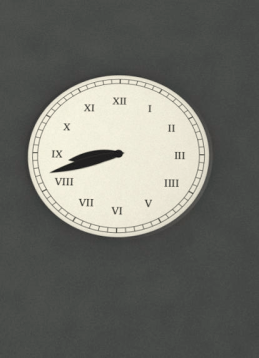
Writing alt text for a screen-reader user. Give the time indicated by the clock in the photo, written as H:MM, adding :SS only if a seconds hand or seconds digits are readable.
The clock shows 8:42
